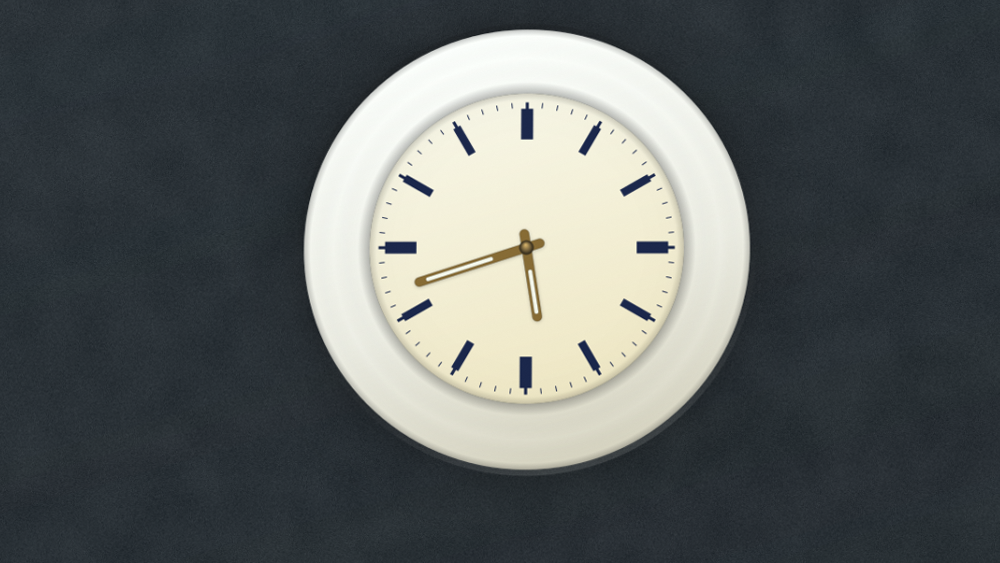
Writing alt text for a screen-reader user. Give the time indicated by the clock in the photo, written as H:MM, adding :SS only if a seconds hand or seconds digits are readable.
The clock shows 5:42
